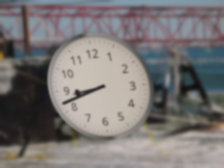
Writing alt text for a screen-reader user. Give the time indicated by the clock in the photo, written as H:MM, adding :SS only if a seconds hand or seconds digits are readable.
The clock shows 8:42
